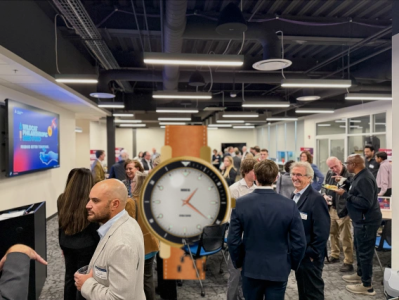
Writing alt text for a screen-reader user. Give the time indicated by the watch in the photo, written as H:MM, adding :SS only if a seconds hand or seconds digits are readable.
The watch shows 1:21
